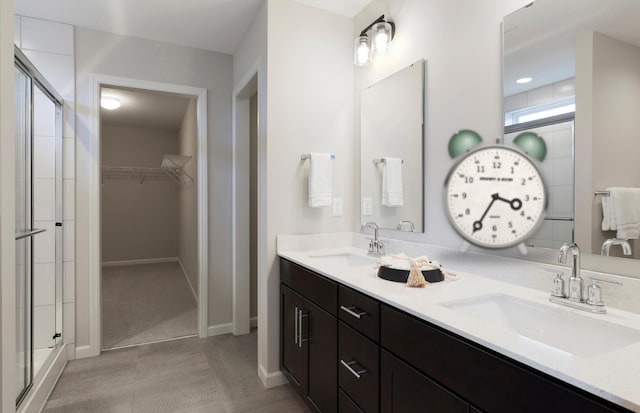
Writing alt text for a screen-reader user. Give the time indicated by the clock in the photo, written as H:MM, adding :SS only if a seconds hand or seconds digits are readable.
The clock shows 3:35
